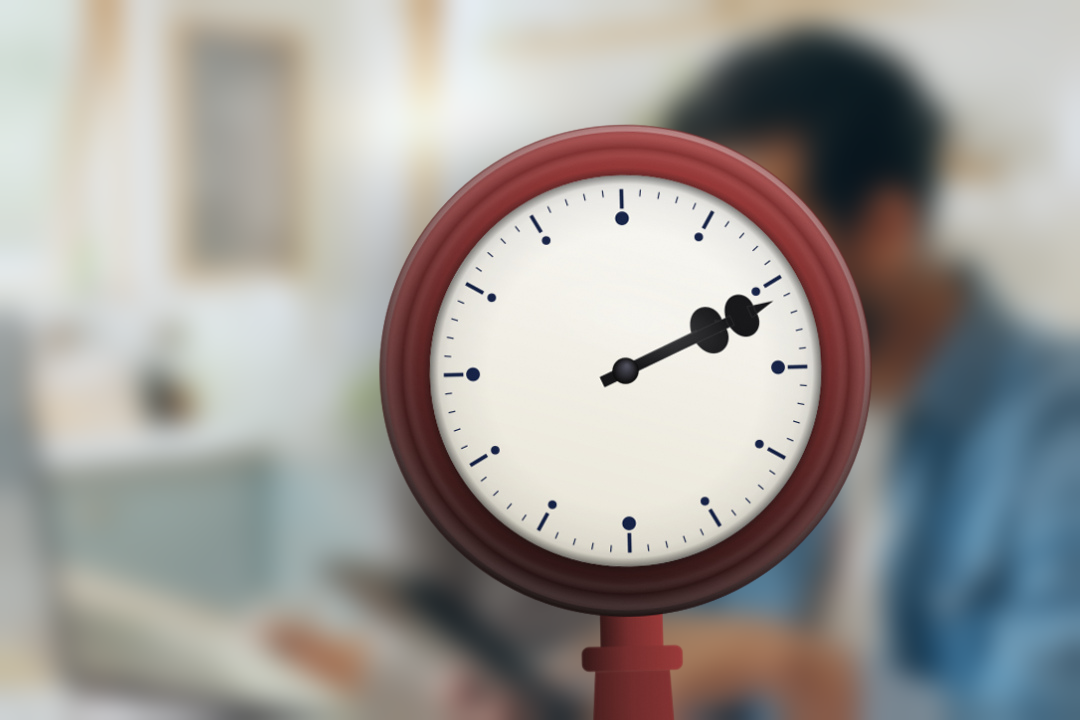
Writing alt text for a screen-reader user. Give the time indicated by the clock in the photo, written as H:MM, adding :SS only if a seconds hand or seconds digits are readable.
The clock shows 2:11
